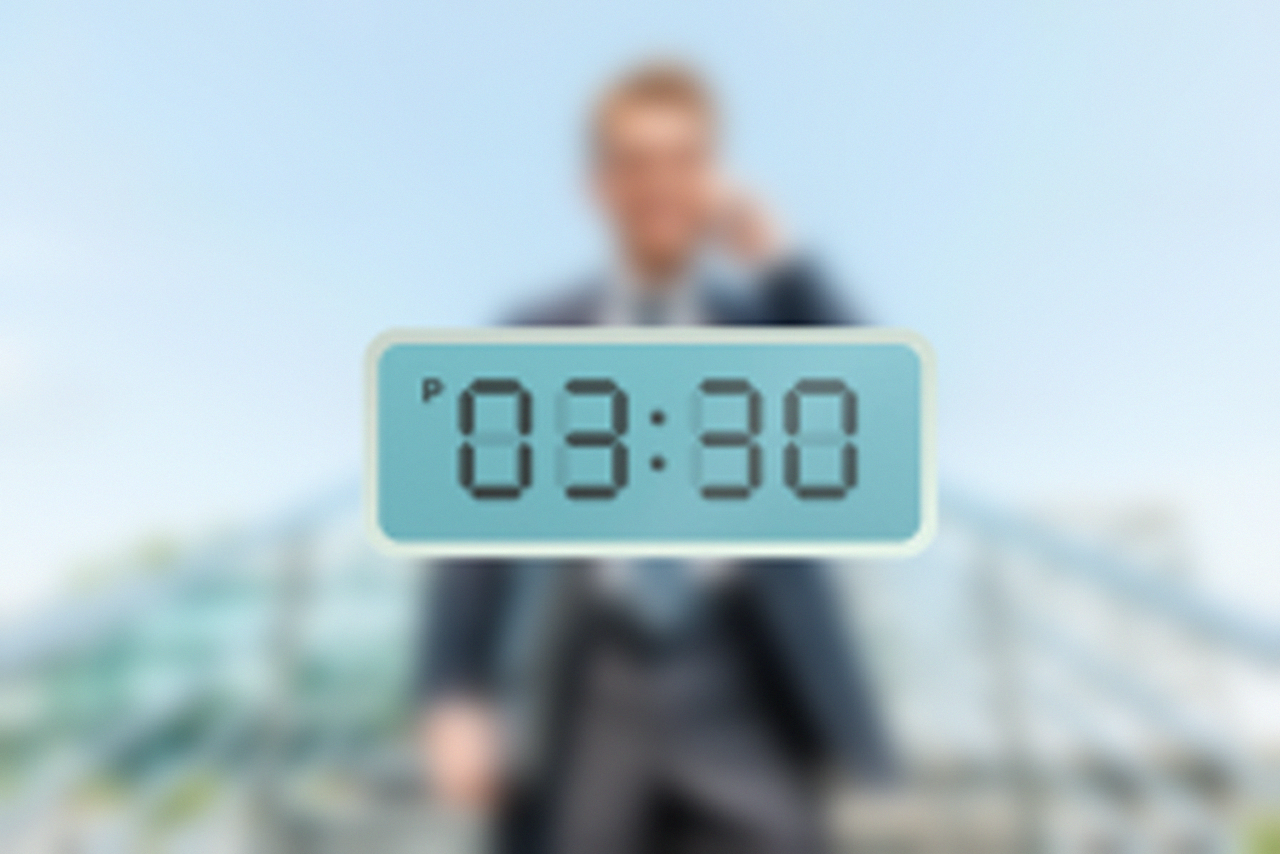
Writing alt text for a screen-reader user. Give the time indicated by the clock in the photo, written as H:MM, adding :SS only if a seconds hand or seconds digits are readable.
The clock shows 3:30
